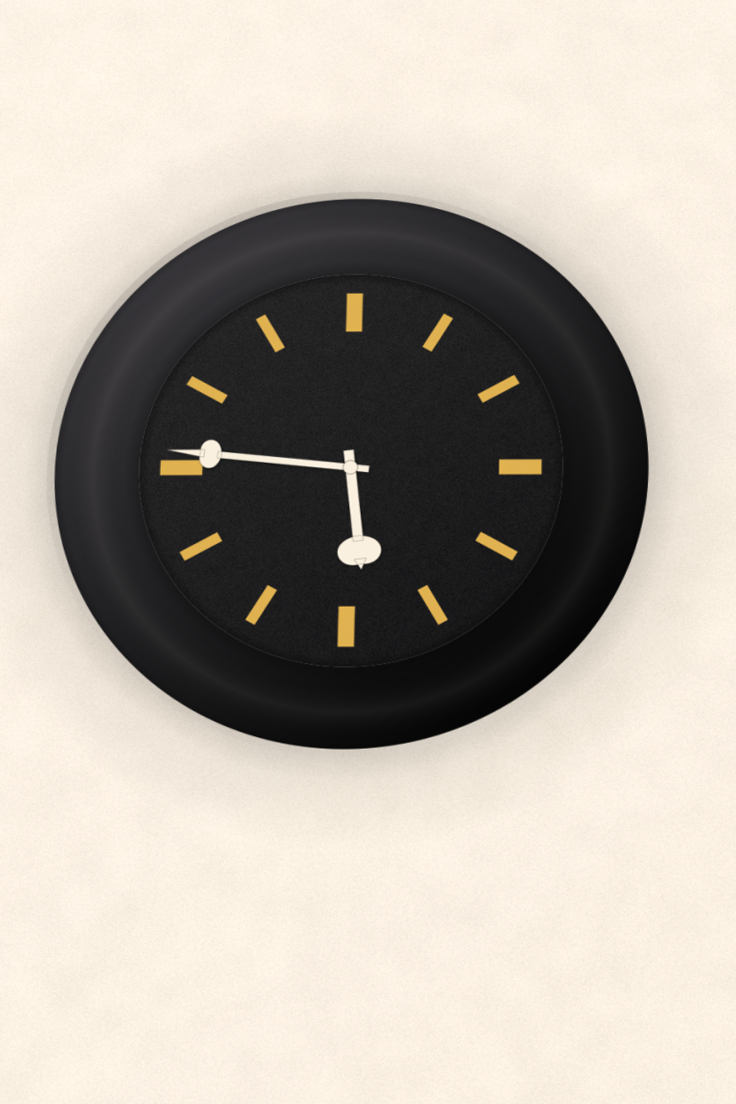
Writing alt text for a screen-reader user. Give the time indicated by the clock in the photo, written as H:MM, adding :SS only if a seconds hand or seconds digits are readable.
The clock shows 5:46
